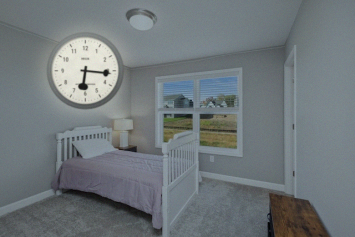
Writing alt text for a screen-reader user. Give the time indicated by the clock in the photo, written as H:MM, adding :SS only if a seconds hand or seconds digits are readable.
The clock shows 6:16
